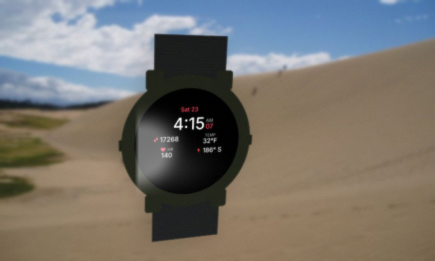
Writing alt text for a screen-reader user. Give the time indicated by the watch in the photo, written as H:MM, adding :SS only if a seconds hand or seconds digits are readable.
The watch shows 4:15
